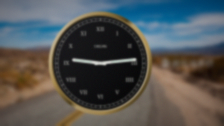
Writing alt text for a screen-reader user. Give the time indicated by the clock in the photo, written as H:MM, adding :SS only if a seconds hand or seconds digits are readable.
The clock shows 9:14
